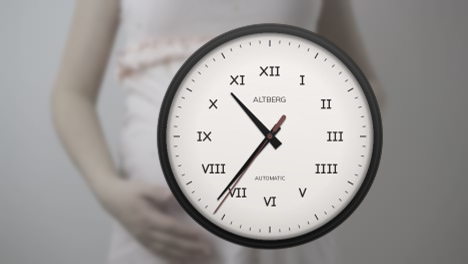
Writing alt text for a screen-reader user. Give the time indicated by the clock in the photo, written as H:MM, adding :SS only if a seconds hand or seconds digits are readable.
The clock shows 10:36:36
